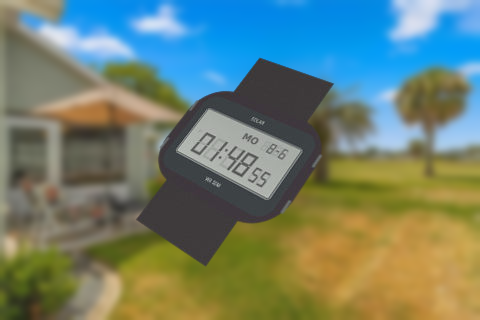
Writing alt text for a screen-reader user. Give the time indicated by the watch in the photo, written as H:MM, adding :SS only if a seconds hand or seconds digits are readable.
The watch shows 1:48:55
